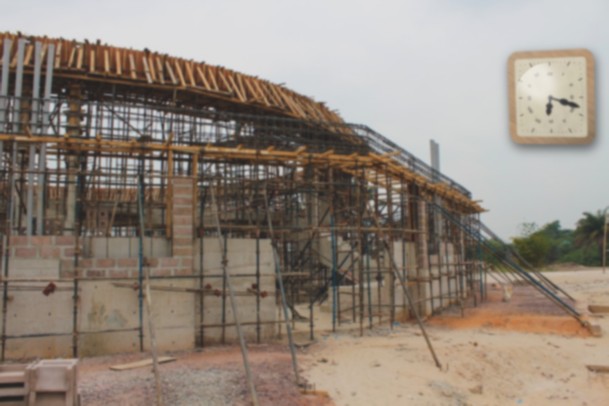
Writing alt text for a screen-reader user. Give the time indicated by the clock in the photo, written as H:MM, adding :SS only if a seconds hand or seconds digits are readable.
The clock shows 6:18
